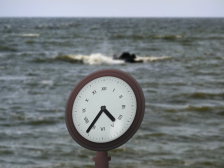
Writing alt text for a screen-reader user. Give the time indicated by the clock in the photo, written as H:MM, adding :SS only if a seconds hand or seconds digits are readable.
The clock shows 4:36
